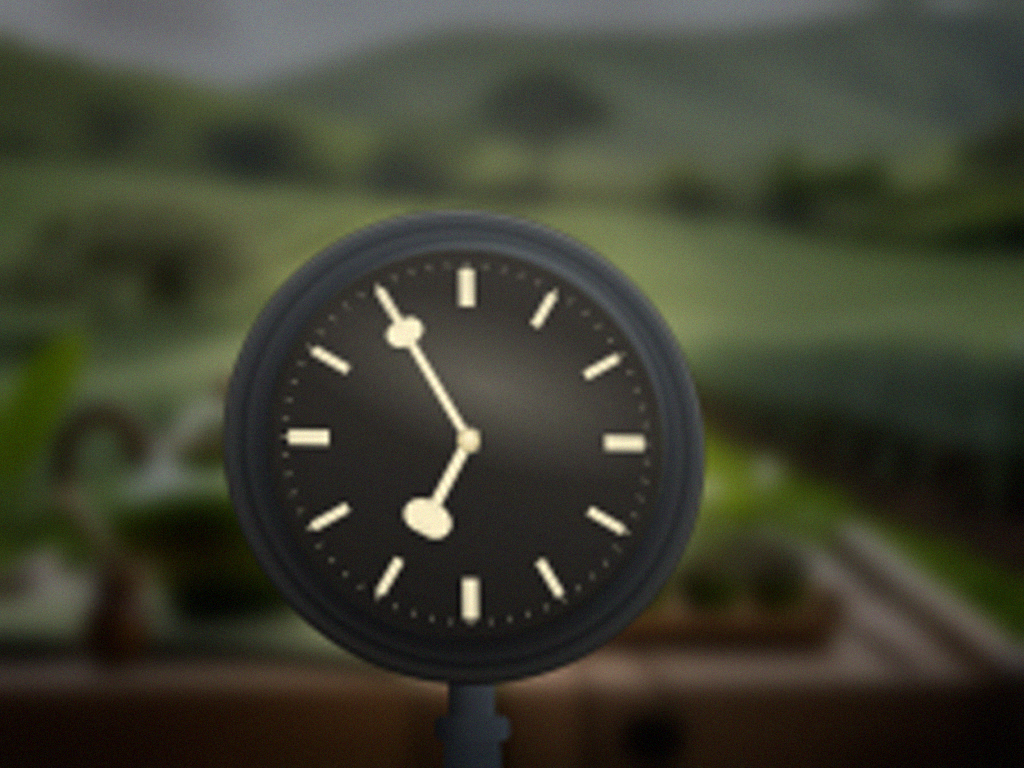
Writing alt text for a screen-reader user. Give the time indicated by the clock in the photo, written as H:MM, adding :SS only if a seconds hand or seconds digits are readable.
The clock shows 6:55
